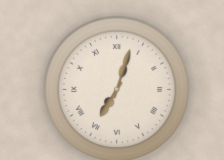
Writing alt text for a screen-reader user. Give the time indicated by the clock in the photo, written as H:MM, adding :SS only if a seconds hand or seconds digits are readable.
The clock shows 7:03
